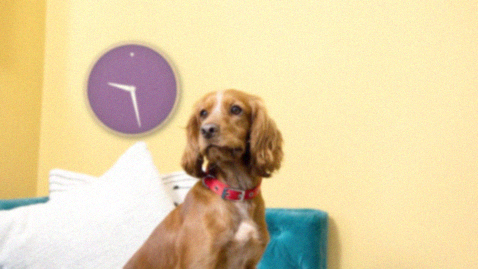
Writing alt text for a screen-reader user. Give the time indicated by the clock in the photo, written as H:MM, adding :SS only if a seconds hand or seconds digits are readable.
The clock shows 9:28
